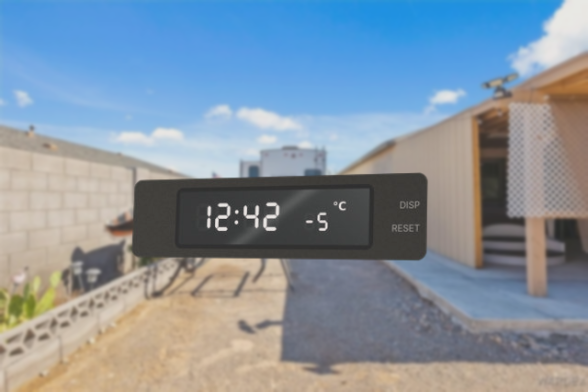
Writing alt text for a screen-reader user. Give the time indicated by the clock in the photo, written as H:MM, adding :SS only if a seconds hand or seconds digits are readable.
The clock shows 12:42
